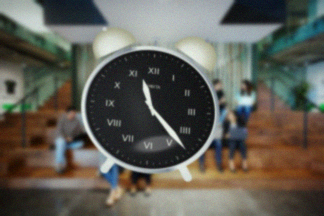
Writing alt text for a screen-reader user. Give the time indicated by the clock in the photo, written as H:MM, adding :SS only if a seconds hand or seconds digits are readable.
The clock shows 11:23
